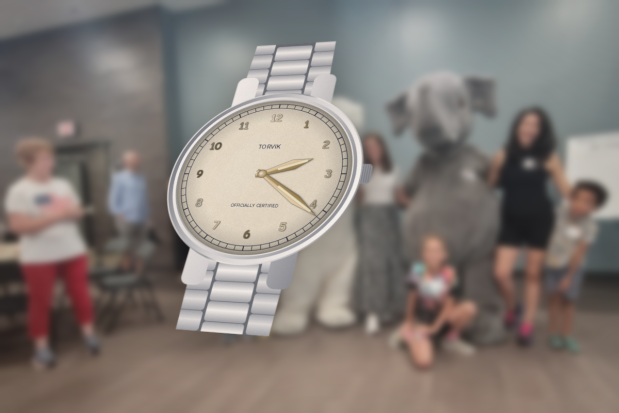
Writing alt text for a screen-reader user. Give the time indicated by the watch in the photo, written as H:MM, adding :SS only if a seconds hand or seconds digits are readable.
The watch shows 2:21
